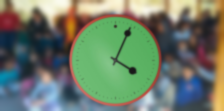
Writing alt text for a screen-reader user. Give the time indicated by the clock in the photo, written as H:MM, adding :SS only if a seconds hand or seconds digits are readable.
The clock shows 4:04
